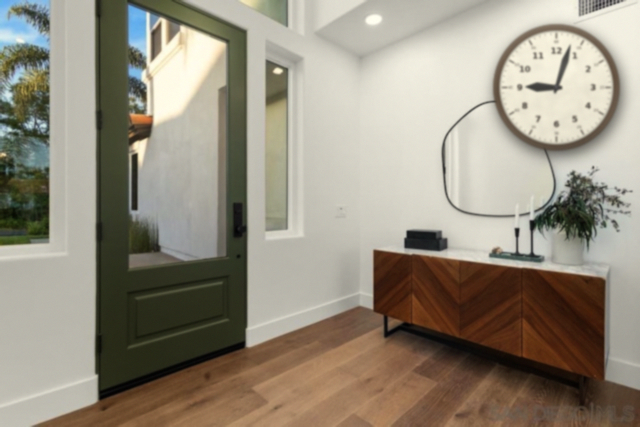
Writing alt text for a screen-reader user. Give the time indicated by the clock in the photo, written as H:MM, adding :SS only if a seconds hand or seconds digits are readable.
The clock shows 9:03
